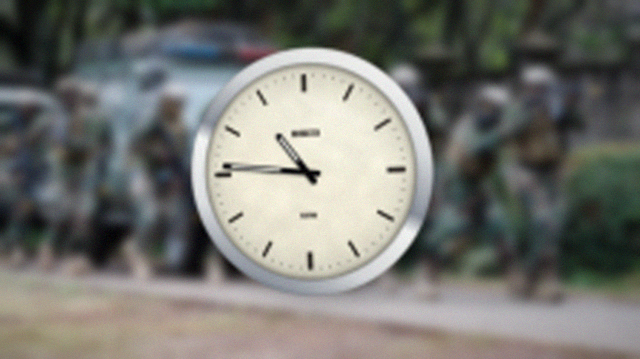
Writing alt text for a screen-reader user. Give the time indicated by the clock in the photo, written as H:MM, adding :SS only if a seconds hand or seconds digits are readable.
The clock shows 10:46
